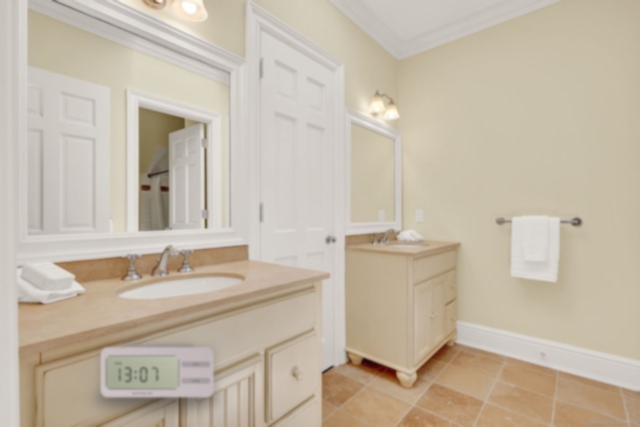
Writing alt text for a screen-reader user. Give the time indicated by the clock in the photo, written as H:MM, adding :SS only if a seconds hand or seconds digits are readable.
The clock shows 13:07
